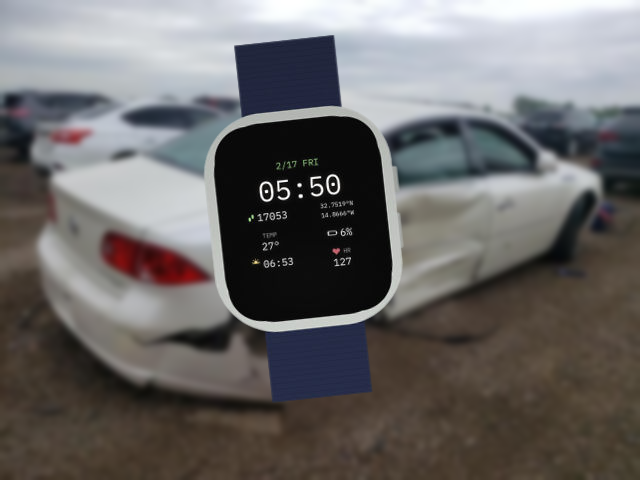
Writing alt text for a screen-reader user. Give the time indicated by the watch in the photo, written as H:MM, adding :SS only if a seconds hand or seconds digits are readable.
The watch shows 5:50
